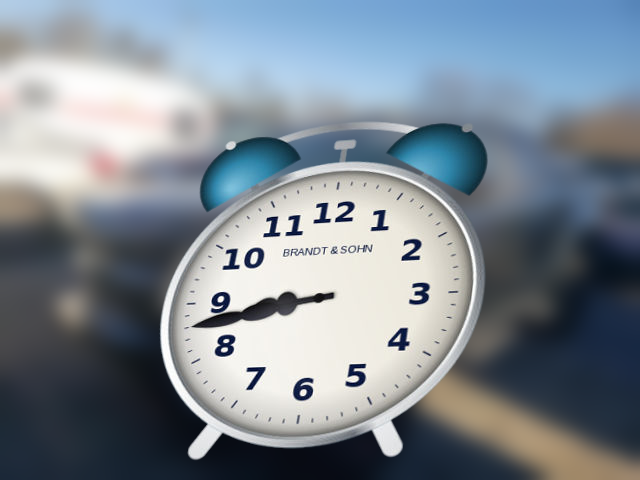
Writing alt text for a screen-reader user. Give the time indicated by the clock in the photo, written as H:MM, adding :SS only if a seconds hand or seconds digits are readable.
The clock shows 8:43
